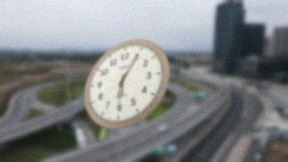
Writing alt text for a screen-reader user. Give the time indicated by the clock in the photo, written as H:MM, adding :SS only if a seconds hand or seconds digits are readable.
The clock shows 6:05
